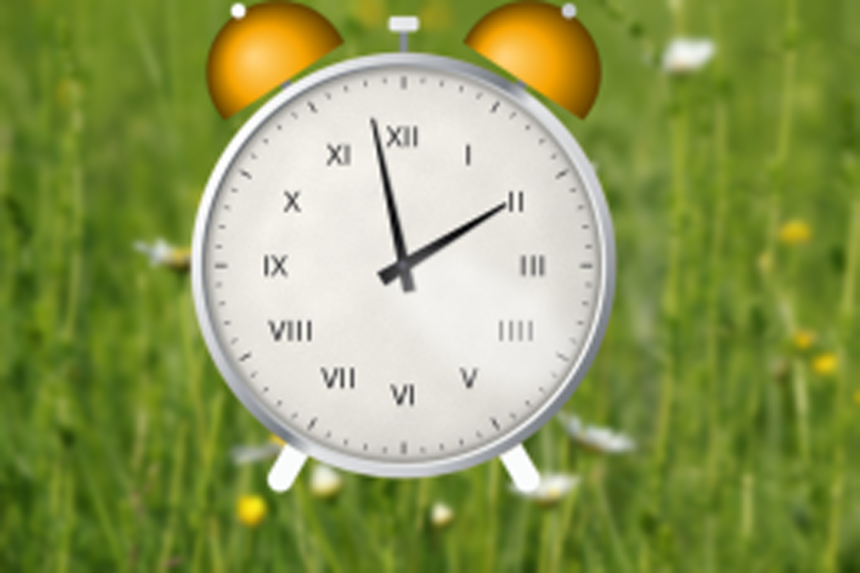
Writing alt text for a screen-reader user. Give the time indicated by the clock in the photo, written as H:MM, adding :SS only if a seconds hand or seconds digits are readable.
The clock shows 1:58
